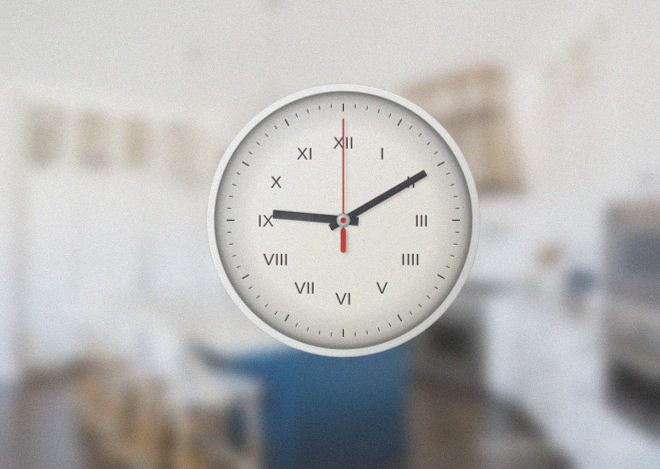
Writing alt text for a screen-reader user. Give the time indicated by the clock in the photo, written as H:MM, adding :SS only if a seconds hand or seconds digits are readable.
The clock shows 9:10:00
